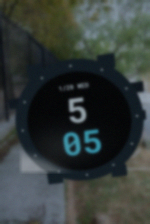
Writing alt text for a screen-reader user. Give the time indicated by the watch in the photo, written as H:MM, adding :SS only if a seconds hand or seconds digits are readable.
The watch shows 5:05
